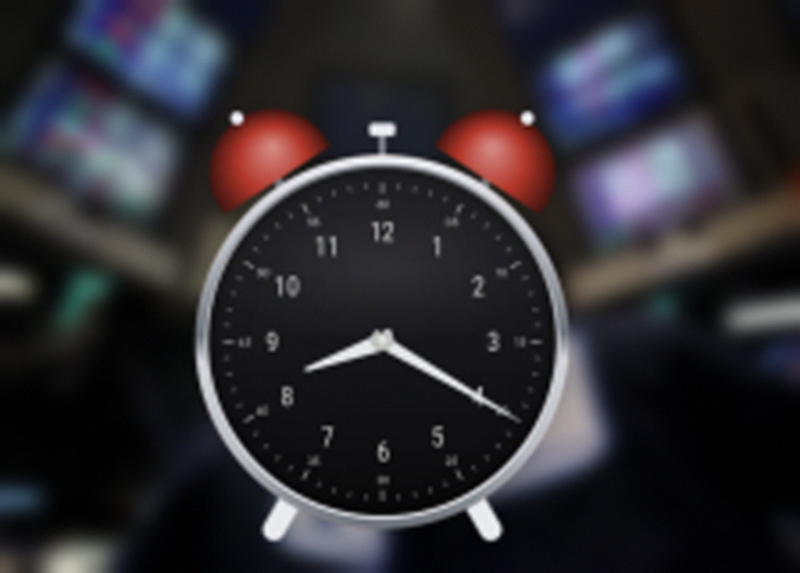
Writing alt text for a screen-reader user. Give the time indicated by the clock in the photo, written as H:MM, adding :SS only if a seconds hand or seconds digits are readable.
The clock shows 8:20
